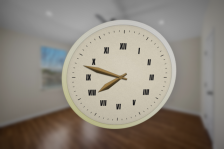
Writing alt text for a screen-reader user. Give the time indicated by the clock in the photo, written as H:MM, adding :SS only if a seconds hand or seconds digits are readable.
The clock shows 7:48
